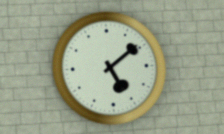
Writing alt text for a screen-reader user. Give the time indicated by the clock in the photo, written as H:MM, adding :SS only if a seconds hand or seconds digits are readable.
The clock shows 5:09
